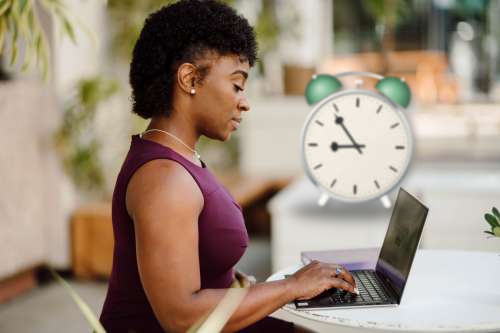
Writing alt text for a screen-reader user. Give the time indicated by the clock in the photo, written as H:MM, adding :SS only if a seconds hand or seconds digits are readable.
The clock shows 8:54
